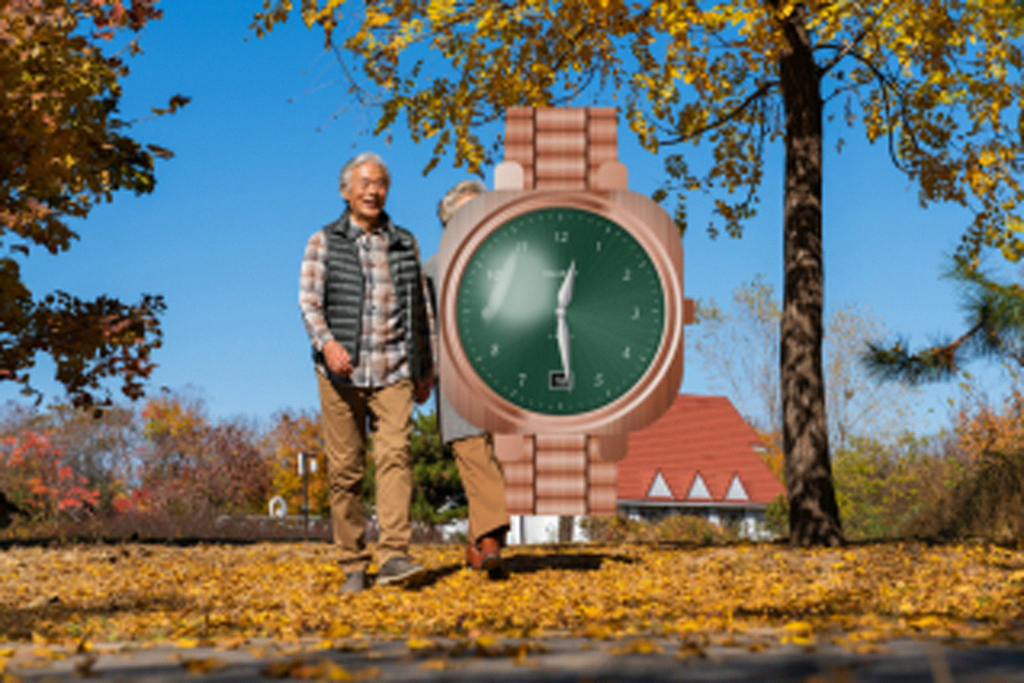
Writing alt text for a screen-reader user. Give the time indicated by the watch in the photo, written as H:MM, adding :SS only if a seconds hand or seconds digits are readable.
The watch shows 12:29
